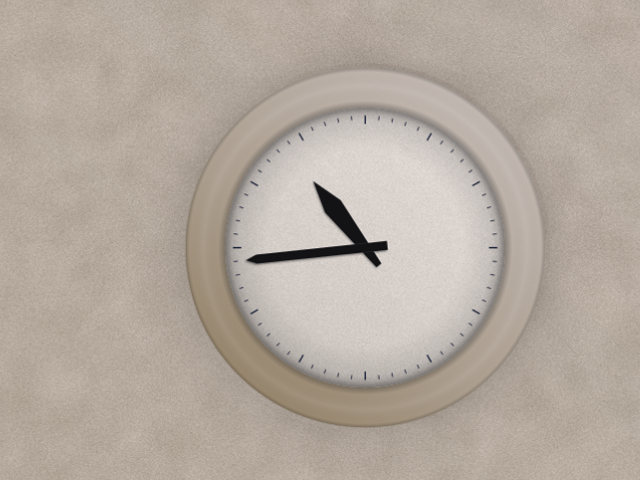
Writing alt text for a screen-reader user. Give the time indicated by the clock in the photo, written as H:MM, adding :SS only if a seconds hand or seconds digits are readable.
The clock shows 10:44
